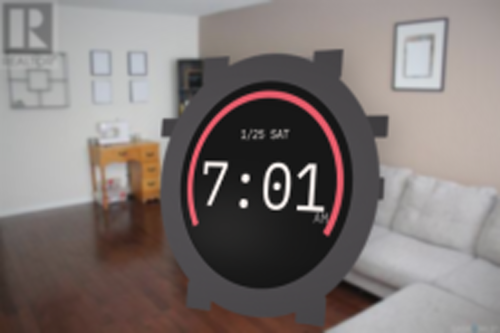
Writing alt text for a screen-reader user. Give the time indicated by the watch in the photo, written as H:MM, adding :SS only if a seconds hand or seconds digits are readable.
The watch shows 7:01
